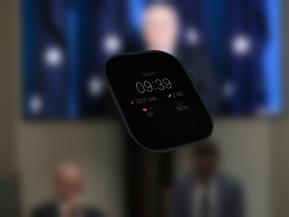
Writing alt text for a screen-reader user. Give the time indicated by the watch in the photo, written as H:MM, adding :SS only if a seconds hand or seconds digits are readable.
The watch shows 9:39
